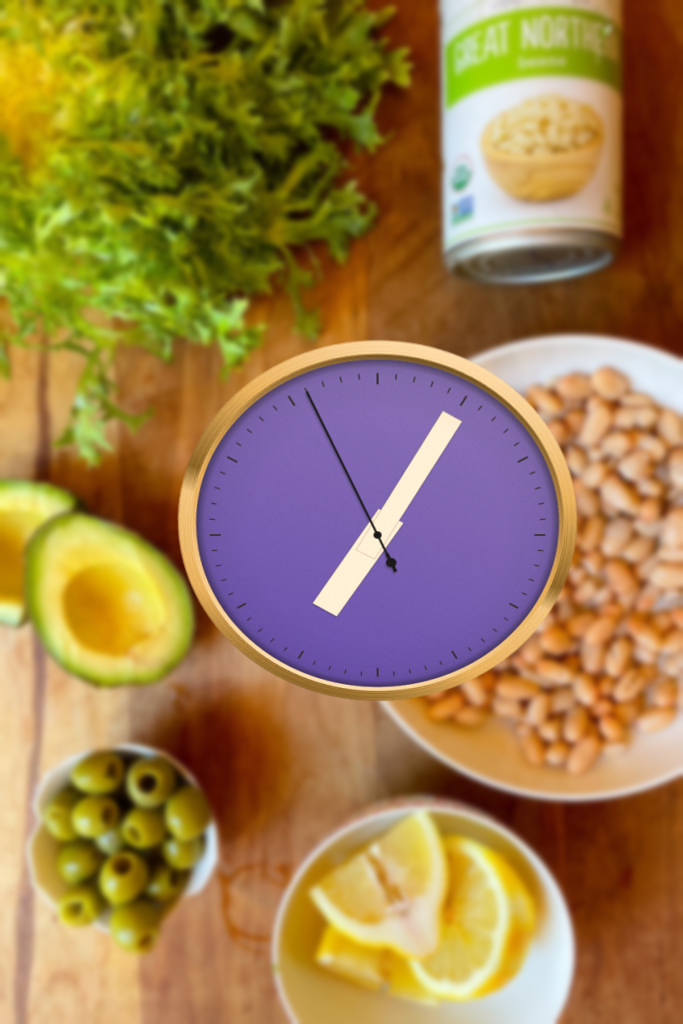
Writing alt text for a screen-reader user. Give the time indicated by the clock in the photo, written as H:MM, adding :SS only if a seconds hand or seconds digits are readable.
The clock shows 7:04:56
